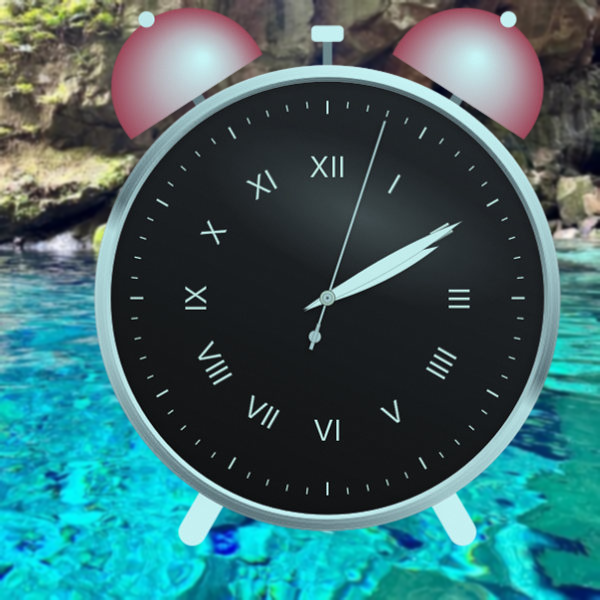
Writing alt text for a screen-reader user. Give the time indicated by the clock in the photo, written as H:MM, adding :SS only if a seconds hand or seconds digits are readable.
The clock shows 2:10:03
